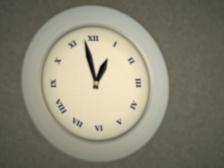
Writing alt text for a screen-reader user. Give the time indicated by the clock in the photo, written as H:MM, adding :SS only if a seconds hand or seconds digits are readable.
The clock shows 12:58
